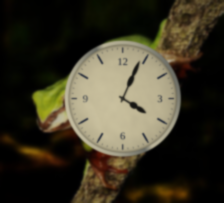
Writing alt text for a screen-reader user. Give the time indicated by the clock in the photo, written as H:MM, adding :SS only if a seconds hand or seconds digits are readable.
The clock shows 4:04
